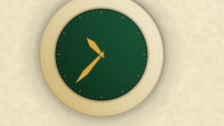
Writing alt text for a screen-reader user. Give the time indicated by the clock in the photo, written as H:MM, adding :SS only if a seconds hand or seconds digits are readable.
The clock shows 10:37
